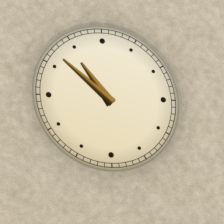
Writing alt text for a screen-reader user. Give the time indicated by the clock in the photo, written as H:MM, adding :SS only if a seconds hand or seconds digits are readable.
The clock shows 10:52
